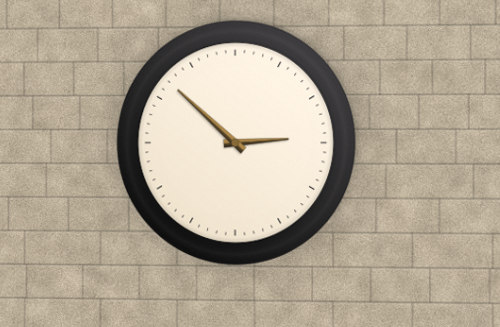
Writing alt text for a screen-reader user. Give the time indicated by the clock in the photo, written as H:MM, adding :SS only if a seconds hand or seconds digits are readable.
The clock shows 2:52
